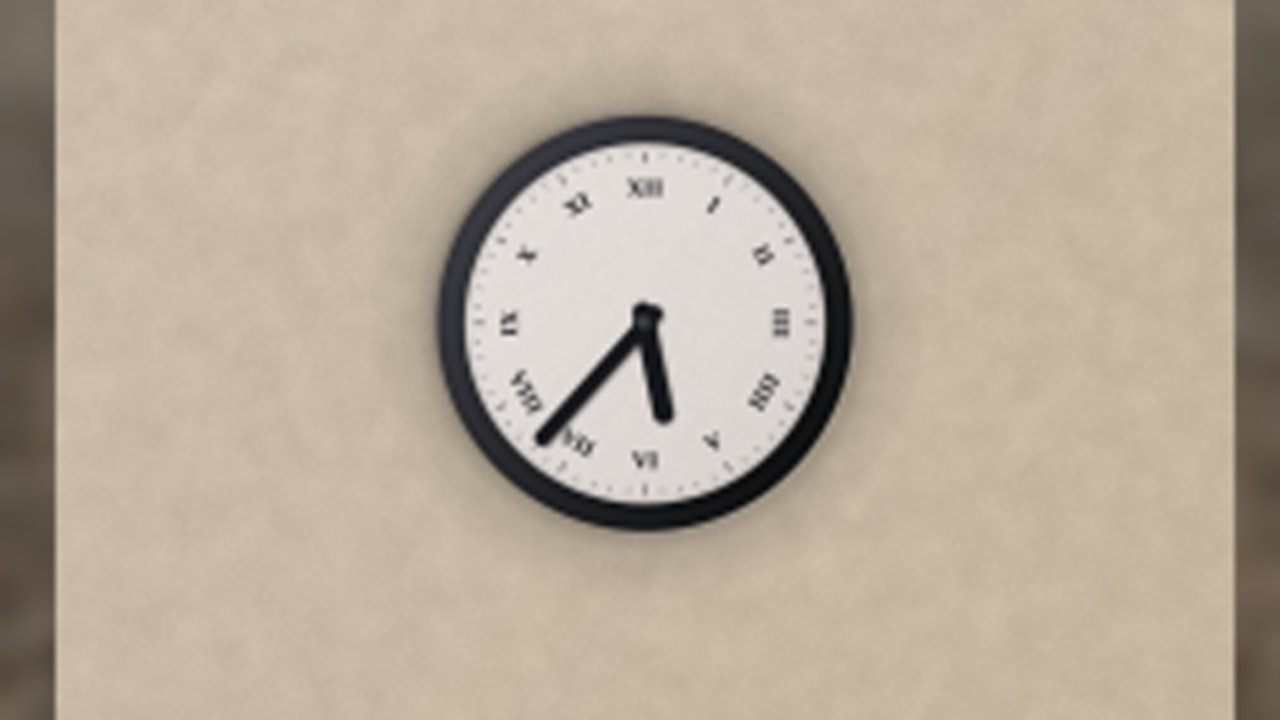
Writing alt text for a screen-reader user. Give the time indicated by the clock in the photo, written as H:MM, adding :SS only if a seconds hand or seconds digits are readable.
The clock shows 5:37
